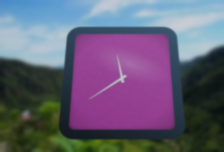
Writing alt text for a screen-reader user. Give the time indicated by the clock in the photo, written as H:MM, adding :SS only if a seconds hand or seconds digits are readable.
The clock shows 11:39
